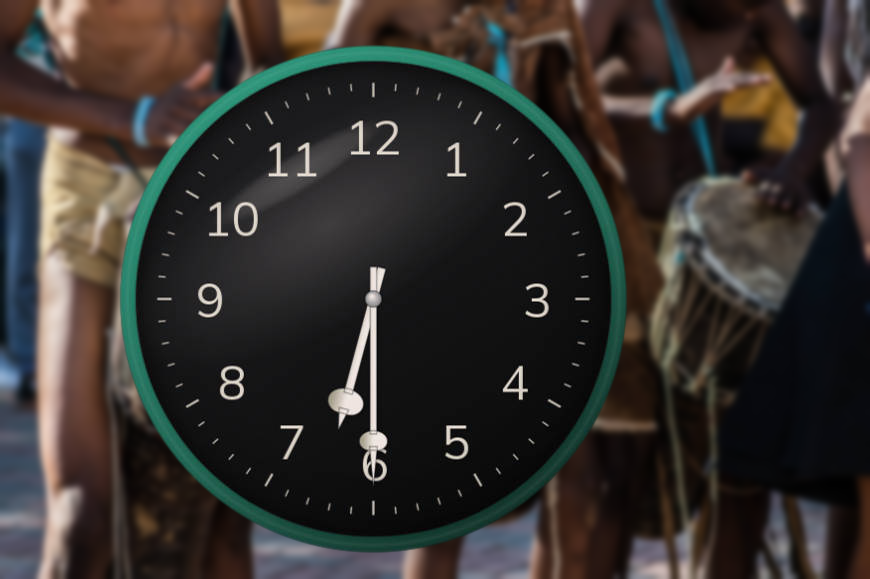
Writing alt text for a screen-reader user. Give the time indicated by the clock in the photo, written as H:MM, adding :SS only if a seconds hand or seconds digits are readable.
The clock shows 6:30
